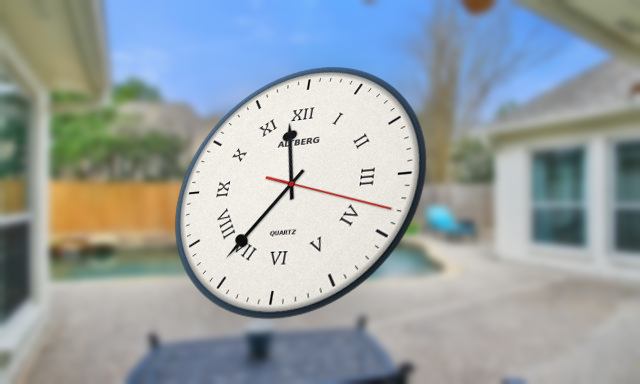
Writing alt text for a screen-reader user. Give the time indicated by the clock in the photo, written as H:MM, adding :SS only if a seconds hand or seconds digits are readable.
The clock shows 11:36:18
